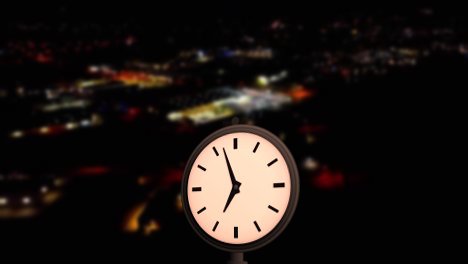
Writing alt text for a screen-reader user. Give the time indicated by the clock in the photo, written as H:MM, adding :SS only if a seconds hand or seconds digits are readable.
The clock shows 6:57
